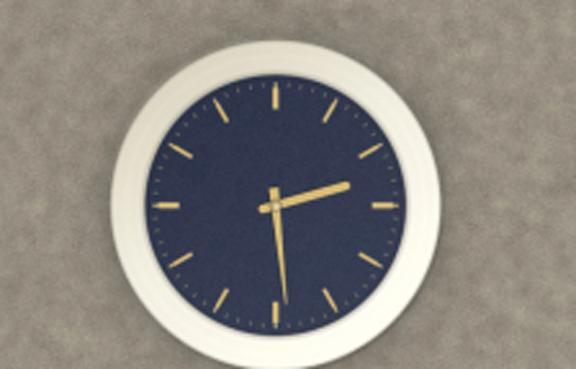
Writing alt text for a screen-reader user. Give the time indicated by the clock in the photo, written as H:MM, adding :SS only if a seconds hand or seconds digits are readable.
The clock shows 2:29
